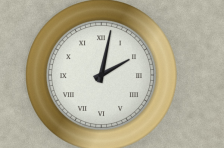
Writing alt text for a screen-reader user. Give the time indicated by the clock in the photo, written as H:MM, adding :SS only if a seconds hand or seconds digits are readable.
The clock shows 2:02
